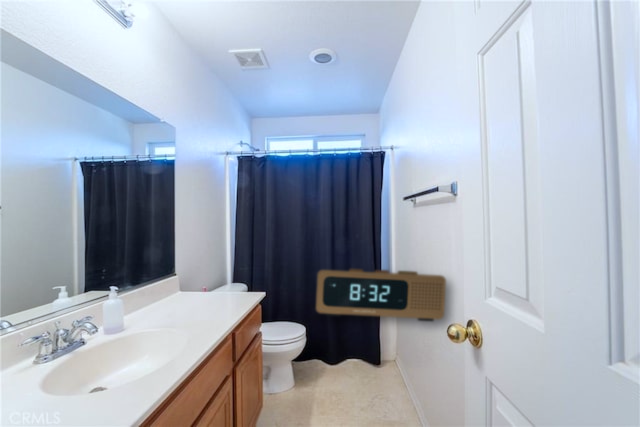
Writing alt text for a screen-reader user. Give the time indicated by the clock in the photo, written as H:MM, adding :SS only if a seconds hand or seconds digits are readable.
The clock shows 8:32
